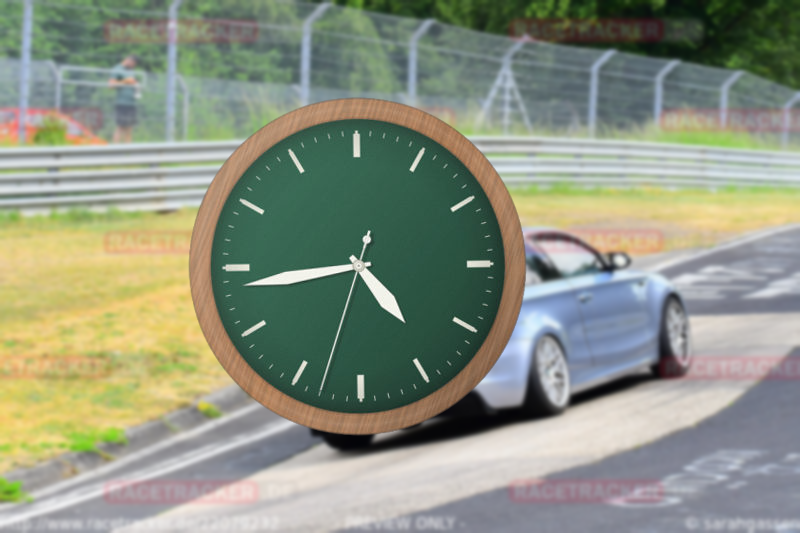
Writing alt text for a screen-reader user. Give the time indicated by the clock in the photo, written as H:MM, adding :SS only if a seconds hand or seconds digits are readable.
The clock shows 4:43:33
